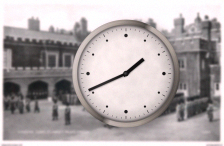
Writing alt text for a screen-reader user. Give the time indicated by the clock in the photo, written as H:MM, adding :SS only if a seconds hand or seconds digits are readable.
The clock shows 1:41
